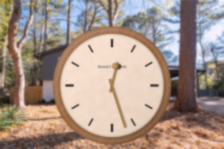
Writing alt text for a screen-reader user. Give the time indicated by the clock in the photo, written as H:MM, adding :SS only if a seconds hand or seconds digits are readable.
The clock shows 12:27
